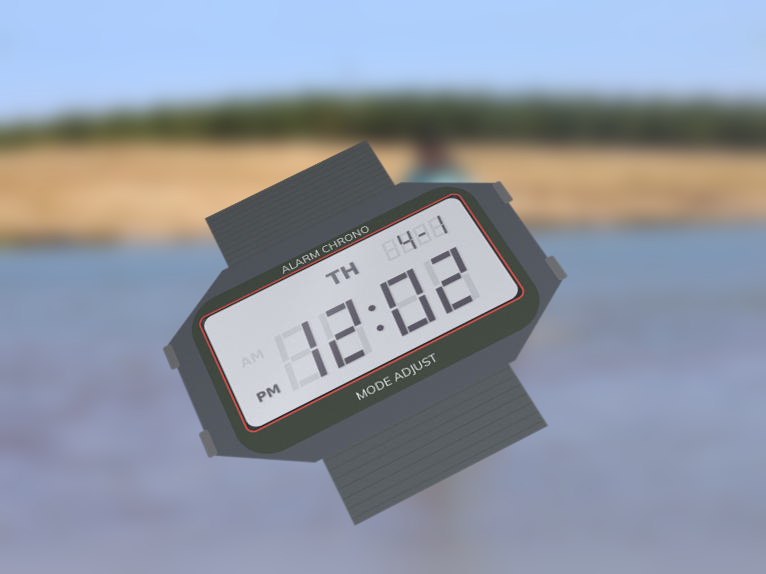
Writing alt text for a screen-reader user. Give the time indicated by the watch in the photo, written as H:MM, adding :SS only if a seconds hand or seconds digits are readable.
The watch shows 12:02
